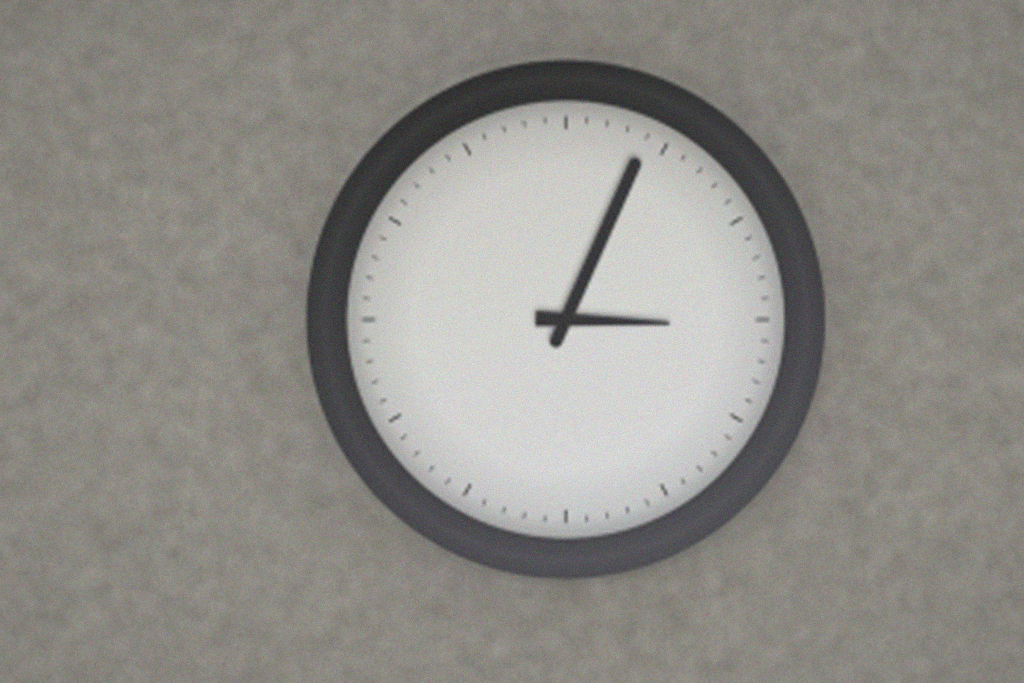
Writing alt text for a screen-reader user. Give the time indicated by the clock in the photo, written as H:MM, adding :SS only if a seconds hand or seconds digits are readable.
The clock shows 3:04
